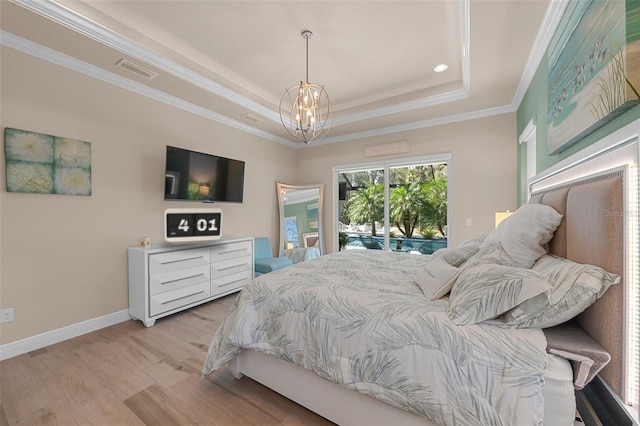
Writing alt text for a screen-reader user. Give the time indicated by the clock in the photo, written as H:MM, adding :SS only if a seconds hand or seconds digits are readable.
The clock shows 4:01
